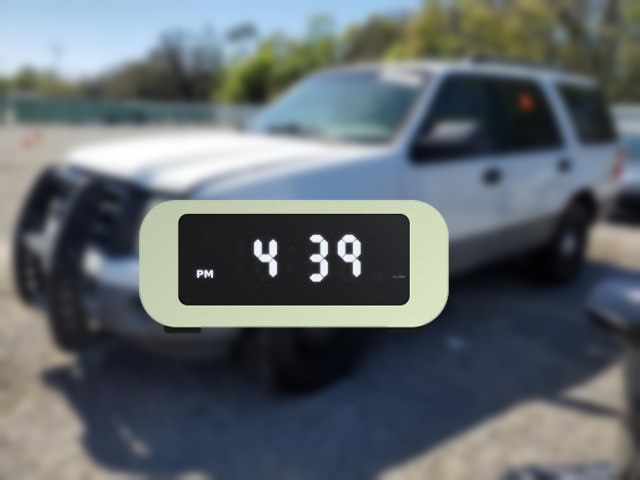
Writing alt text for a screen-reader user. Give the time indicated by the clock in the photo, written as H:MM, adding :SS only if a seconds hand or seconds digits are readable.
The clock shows 4:39
